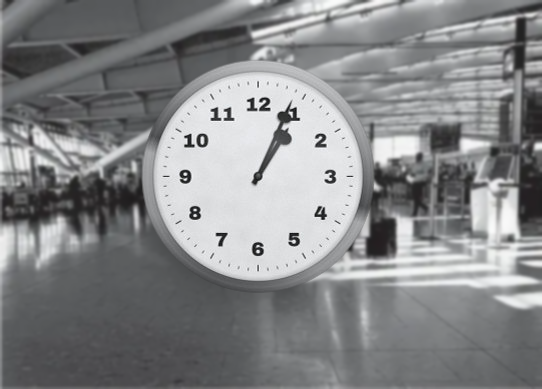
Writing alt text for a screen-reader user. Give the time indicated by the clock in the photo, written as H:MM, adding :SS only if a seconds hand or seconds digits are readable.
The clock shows 1:04
